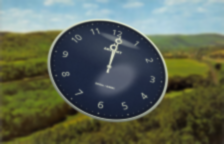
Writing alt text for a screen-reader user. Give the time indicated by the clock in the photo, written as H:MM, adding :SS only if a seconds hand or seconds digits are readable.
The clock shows 12:01
